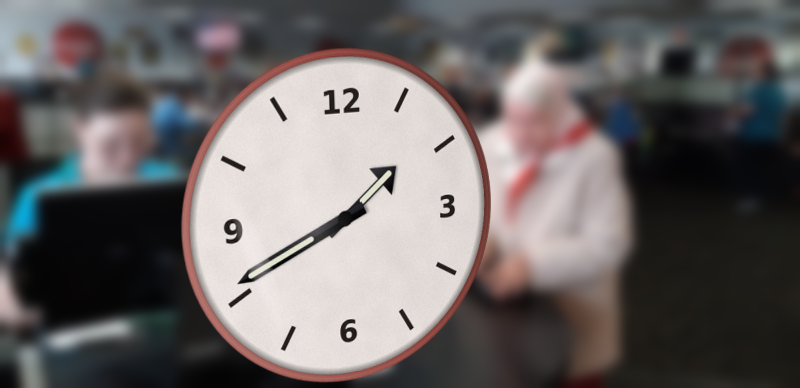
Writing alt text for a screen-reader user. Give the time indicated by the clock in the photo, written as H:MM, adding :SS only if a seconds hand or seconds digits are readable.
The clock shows 1:41
